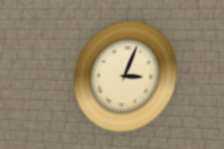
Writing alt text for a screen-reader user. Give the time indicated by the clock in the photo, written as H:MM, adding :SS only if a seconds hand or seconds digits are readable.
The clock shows 3:03
